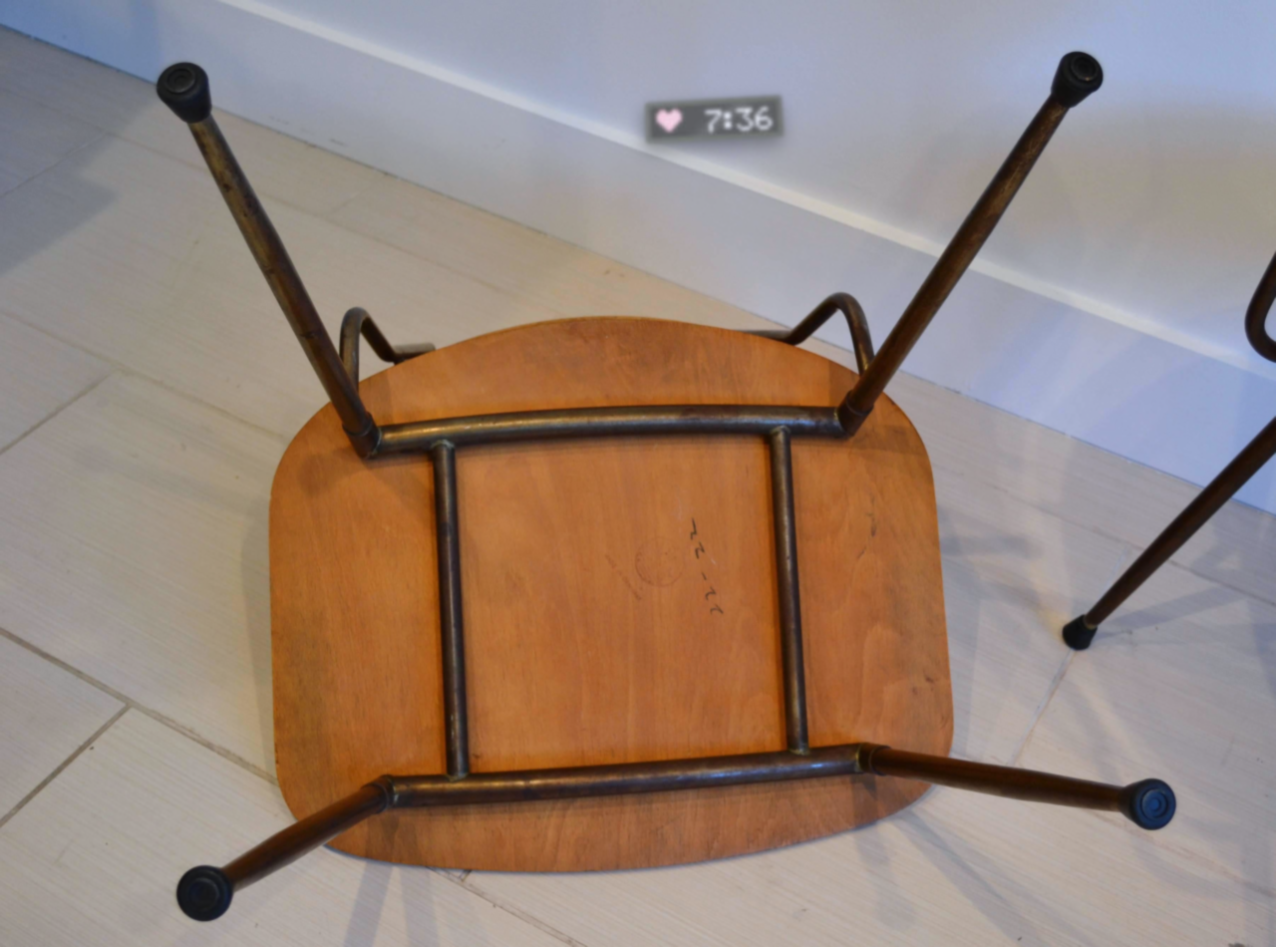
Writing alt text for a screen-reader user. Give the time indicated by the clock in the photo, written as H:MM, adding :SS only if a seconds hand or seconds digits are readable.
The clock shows 7:36
